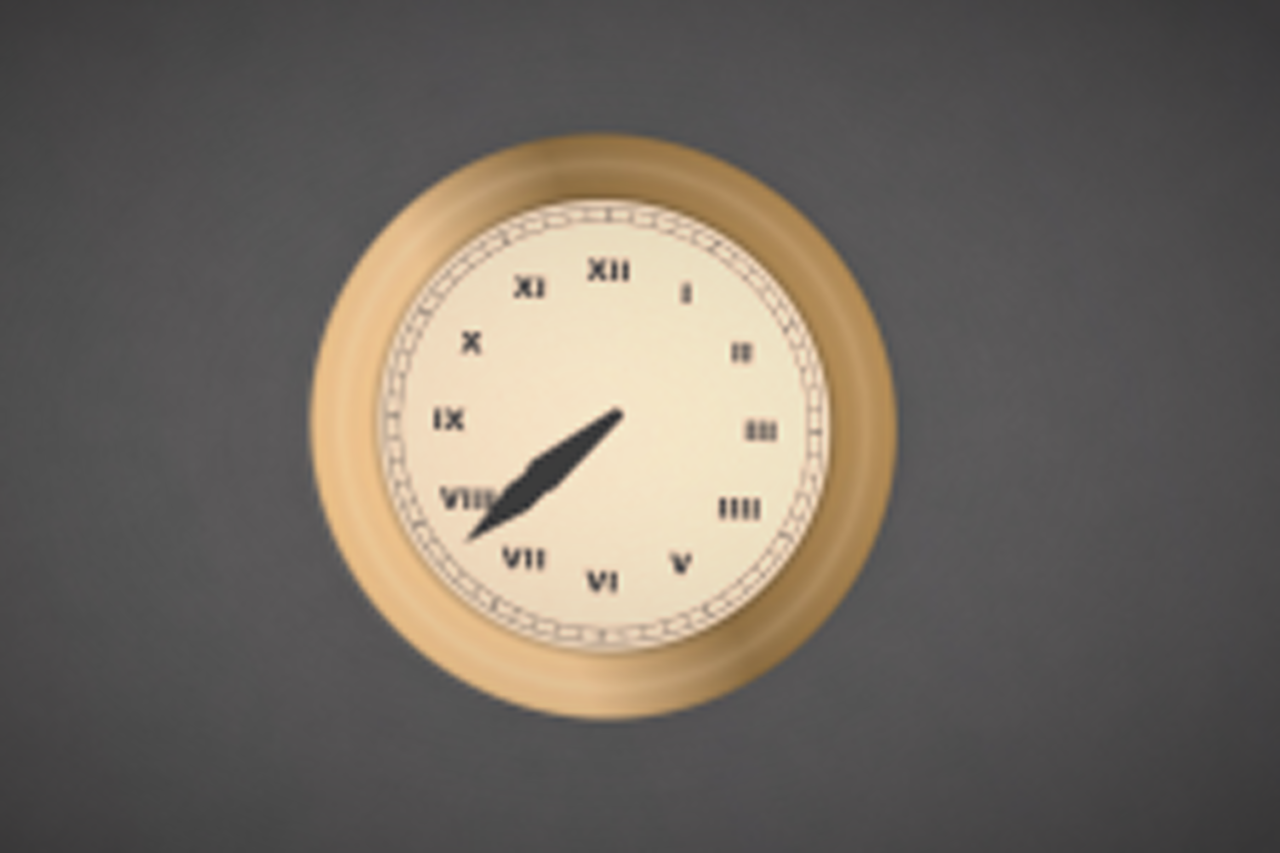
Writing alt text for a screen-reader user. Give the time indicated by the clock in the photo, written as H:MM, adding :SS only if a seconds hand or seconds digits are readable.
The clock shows 7:38
